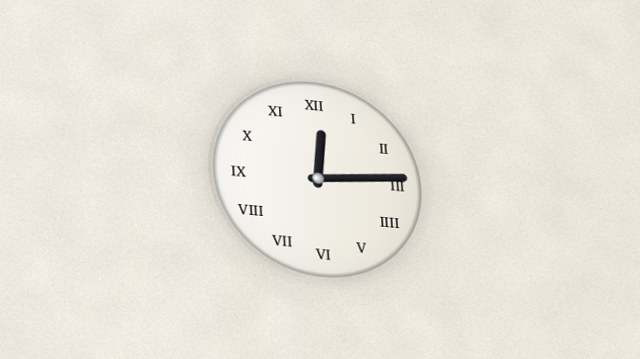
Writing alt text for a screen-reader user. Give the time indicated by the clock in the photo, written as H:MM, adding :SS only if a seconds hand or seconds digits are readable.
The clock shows 12:14
